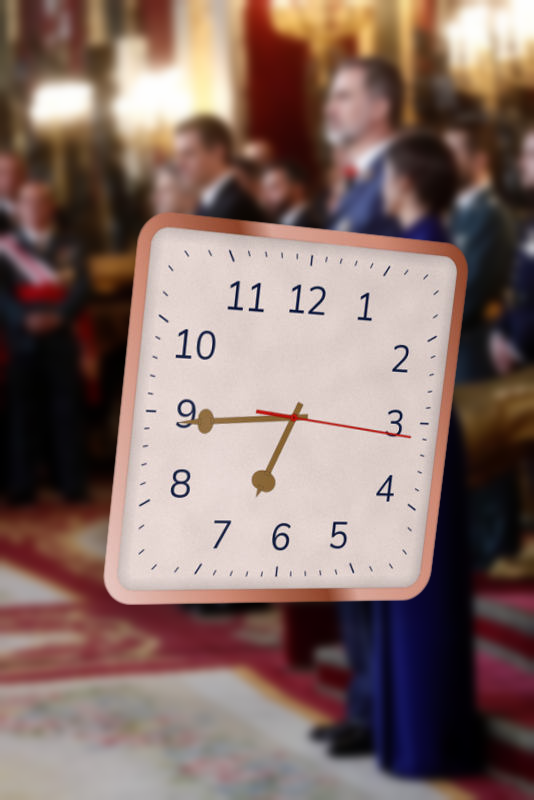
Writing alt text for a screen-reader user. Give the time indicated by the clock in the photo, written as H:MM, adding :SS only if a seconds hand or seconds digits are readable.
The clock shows 6:44:16
